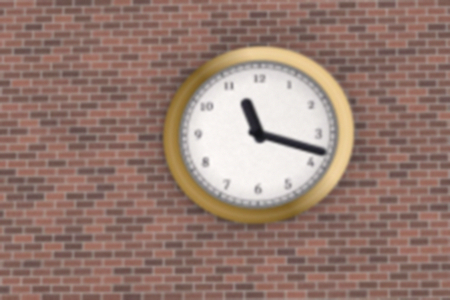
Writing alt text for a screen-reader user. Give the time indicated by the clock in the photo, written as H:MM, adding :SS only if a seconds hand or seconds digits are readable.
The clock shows 11:18
